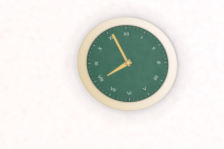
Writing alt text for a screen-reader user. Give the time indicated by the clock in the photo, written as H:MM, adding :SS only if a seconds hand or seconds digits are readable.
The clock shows 7:56
